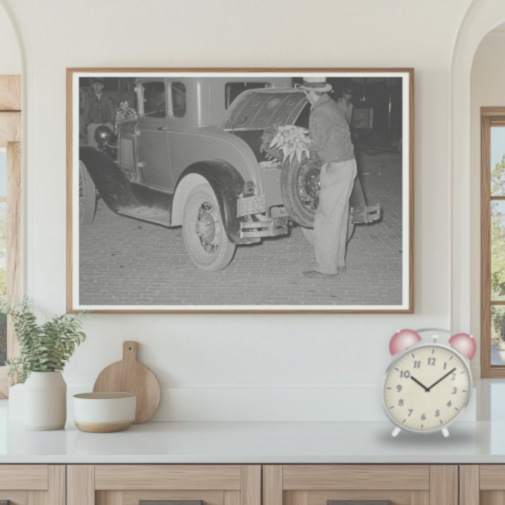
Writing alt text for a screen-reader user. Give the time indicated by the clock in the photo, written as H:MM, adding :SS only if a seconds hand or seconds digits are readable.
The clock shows 10:08
